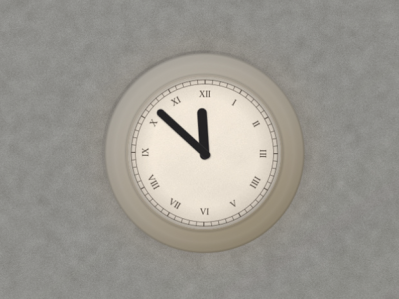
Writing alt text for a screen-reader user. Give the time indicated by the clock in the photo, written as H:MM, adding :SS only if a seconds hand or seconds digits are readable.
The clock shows 11:52
